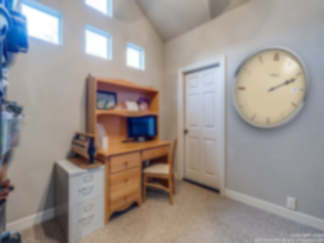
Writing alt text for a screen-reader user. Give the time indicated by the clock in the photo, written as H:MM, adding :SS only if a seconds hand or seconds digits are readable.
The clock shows 2:11
